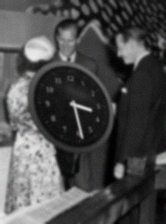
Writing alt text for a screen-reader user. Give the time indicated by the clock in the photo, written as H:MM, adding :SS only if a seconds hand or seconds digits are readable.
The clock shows 3:29
